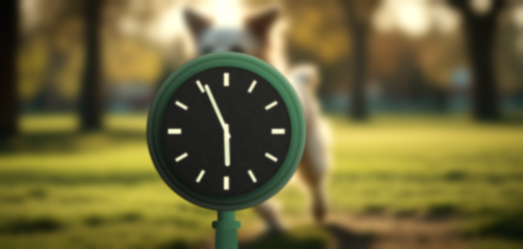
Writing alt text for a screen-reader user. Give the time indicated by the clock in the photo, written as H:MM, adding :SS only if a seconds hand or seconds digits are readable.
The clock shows 5:56
